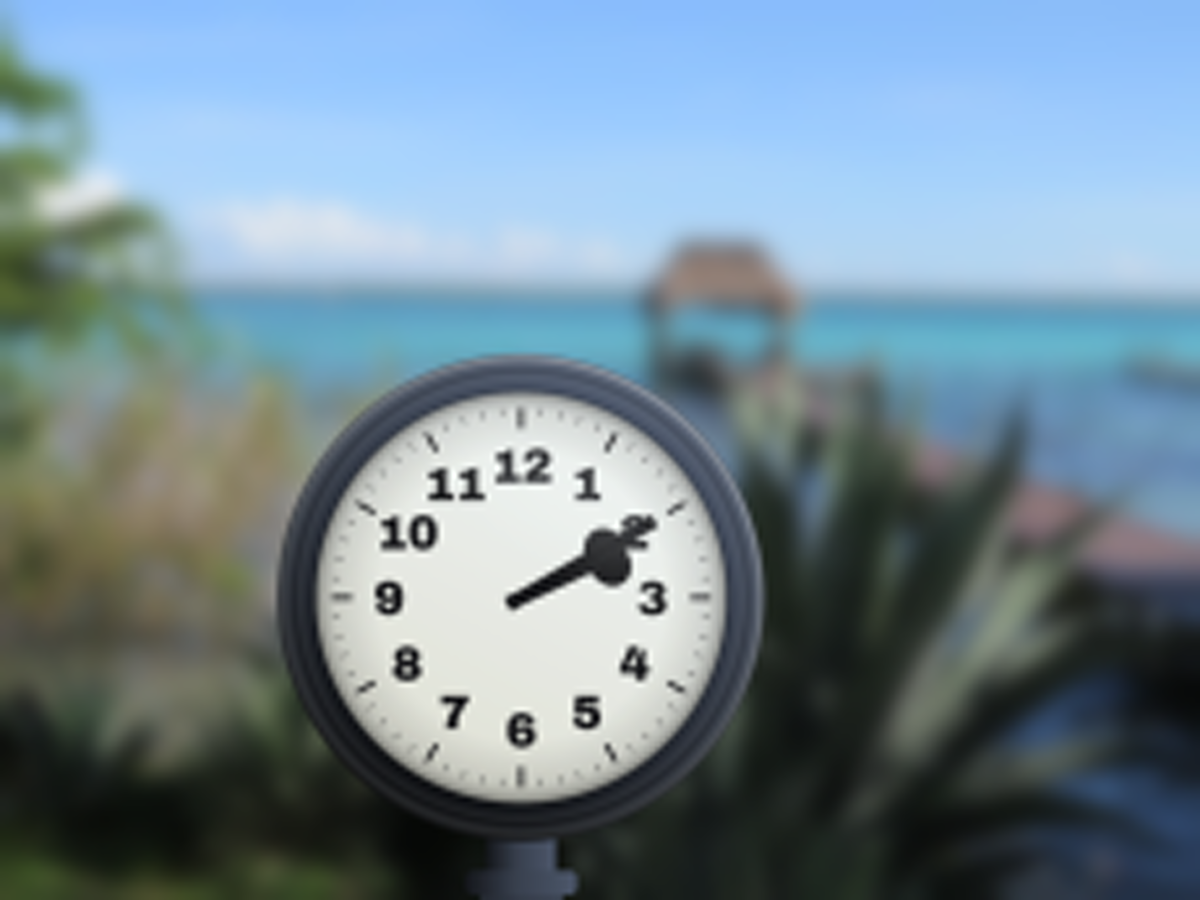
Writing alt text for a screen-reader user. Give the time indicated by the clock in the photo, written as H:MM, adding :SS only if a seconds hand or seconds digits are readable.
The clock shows 2:10
